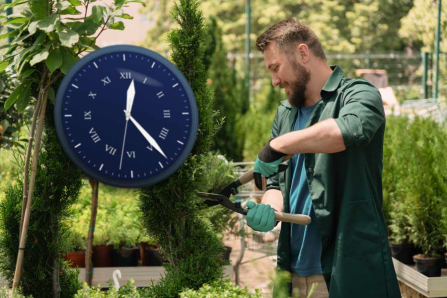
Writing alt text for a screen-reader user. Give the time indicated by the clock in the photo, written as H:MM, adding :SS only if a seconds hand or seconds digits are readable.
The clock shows 12:23:32
